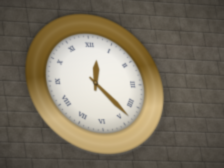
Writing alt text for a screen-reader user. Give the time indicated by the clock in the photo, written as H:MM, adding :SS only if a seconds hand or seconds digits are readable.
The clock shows 12:23
